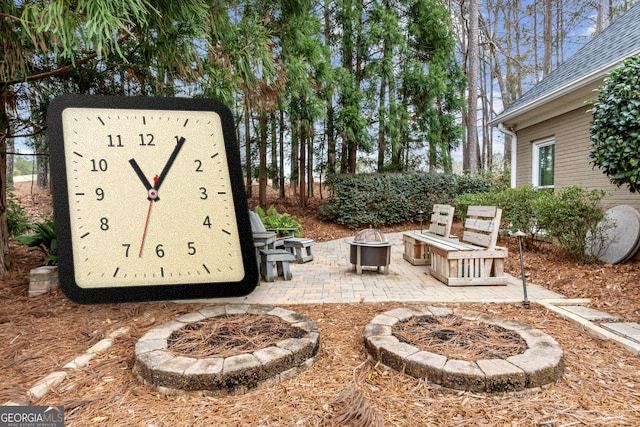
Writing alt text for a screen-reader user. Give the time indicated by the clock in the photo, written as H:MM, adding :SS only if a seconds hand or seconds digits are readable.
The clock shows 11:05:33
